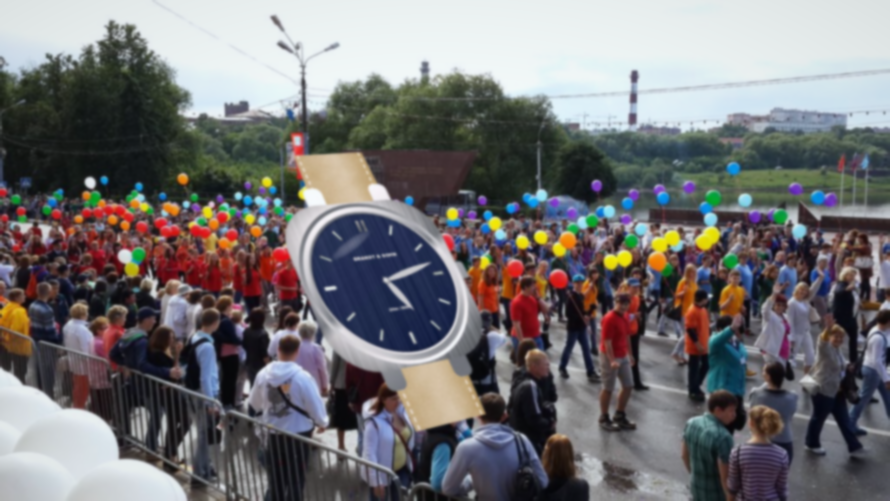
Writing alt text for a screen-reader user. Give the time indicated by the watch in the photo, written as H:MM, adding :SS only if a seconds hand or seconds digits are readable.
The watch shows 5:13
